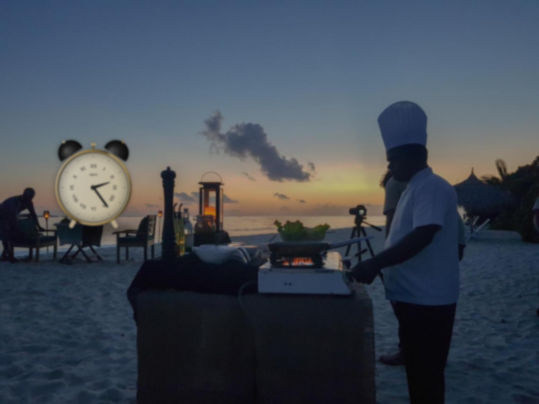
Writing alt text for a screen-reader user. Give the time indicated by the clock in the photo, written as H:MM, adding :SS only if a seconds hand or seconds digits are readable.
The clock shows 2:24
